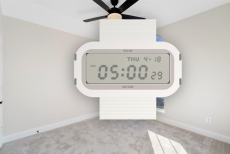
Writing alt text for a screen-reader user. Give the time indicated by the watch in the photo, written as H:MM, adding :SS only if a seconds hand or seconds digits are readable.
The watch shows 5:00:29
